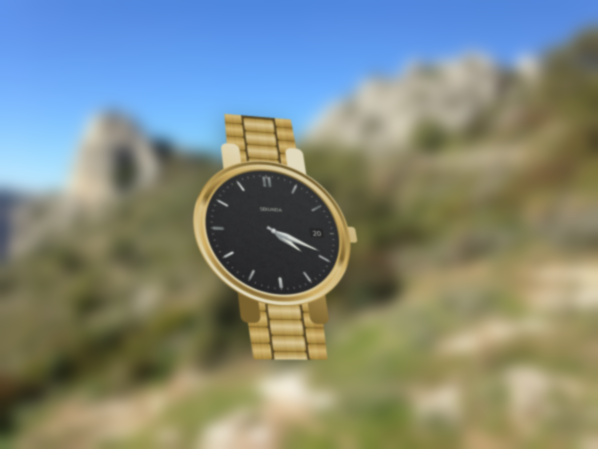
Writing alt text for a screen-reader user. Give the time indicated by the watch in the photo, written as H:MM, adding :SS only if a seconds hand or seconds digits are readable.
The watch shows 4:19
